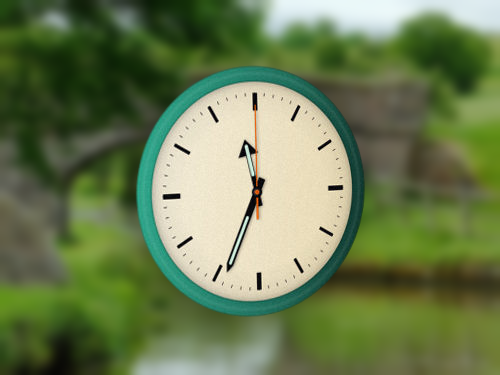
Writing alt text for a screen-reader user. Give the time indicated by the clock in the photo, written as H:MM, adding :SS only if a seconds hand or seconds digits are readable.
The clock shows 11:34:00
